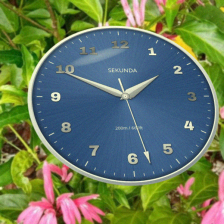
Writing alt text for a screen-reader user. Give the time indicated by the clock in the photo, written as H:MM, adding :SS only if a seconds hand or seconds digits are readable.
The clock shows 1:49:28
